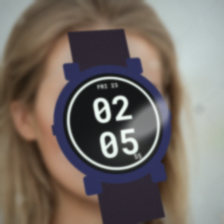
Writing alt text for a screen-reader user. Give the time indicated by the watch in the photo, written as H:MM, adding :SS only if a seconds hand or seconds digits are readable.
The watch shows 2:05
